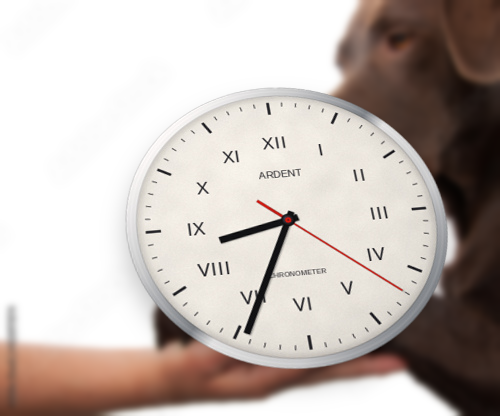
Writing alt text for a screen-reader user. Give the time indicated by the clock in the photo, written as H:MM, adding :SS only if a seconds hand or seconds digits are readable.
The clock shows 8:34:22
